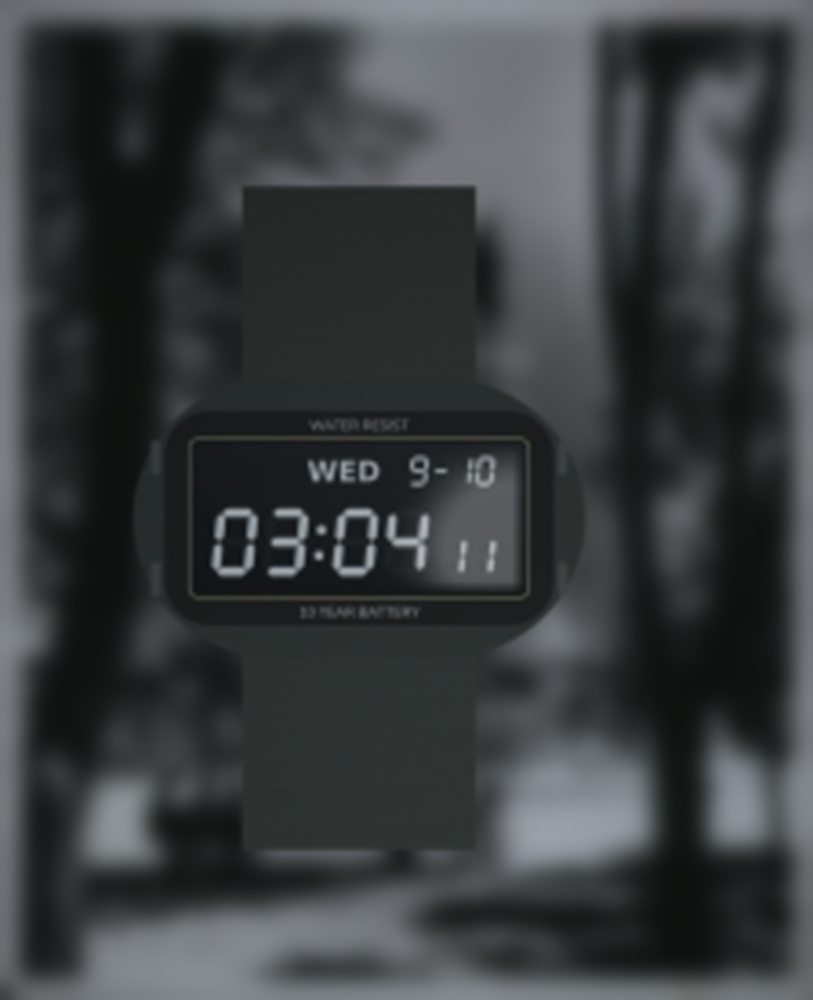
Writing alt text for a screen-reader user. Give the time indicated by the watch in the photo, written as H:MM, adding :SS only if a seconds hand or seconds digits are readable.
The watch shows 3:04:11
